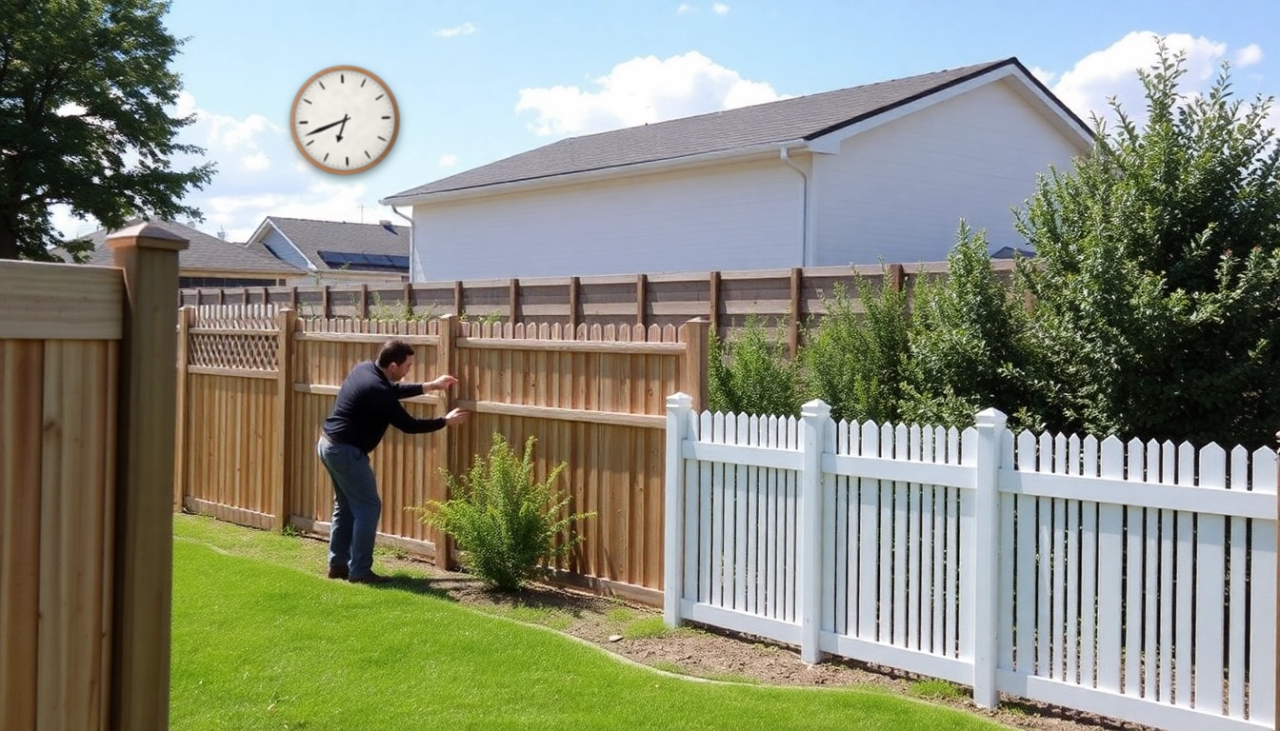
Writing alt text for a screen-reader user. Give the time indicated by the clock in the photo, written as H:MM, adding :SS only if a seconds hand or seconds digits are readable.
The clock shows 6:42
